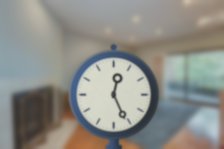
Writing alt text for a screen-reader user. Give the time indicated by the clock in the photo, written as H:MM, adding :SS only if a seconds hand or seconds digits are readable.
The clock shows 12:26
